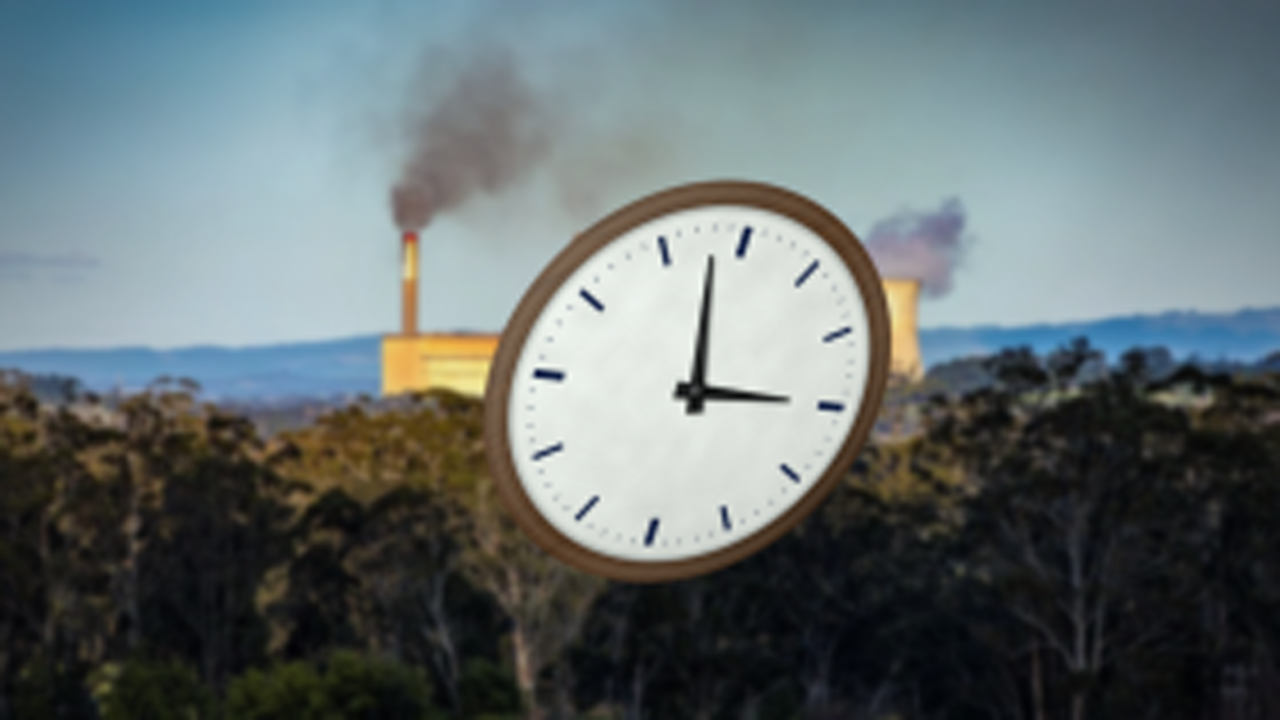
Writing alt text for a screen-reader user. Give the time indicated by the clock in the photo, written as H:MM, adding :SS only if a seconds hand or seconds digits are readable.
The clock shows 2:58
